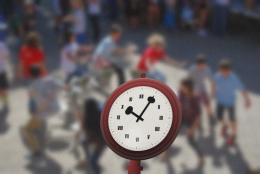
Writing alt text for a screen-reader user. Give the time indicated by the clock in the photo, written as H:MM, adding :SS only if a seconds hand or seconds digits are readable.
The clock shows 10:05
